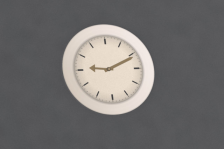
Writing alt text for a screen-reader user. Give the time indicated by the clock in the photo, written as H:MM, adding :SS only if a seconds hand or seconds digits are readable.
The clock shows 9:11
